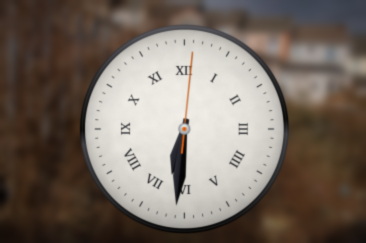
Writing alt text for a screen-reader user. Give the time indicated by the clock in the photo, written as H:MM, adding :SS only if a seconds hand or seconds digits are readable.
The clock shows 6:31:01
